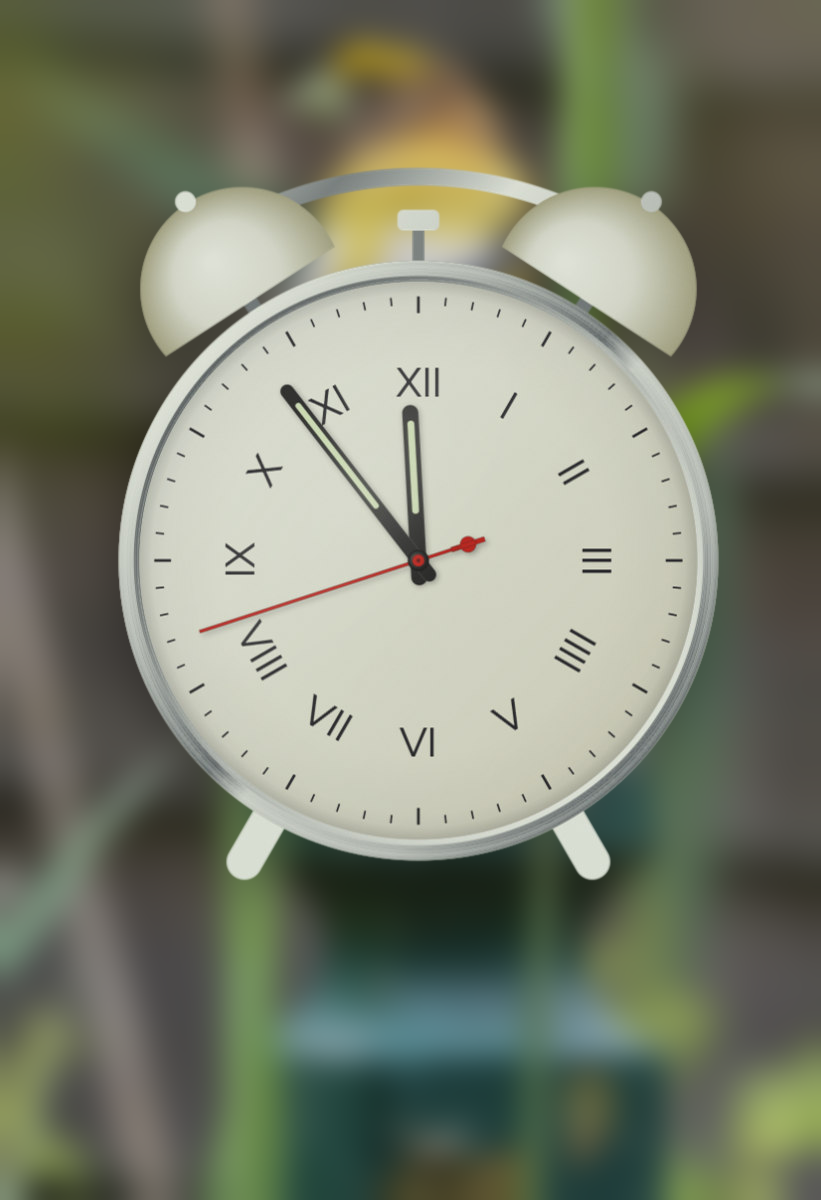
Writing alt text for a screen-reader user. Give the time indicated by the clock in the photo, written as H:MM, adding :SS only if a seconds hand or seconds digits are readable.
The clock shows 11:53:42
